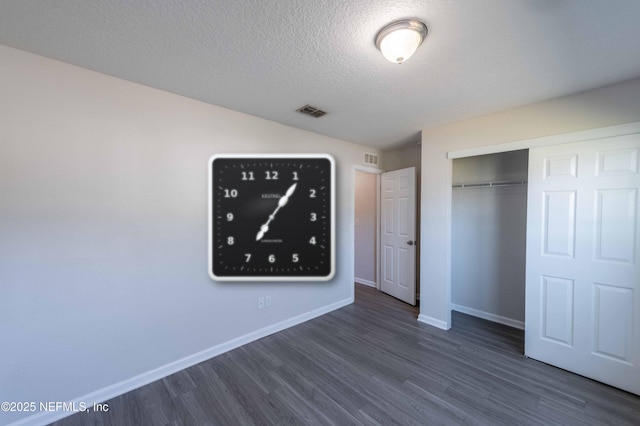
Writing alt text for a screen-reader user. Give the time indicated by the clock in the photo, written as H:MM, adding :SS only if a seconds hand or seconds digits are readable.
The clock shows 7:06
